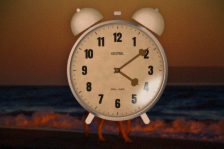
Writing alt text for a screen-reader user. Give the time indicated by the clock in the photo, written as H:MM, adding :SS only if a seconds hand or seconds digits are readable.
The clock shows 4:09
